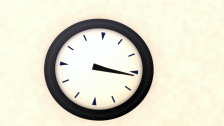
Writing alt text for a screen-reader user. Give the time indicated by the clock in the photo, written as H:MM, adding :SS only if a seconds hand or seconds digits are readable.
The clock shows 3:16
